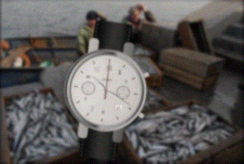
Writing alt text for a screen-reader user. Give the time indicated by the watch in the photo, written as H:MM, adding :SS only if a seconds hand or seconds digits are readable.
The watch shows 10:19
